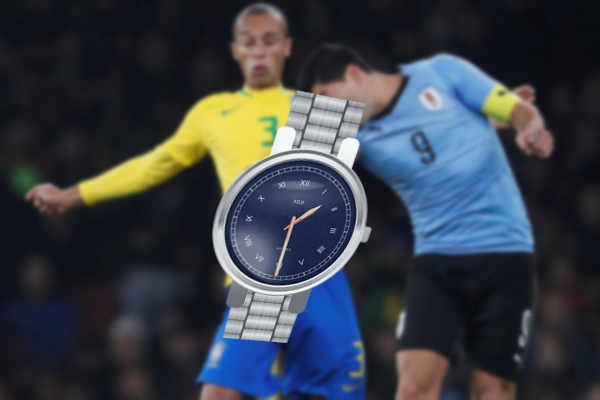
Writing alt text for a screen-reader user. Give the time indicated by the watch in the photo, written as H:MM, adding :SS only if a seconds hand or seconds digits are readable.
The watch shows 1:30
